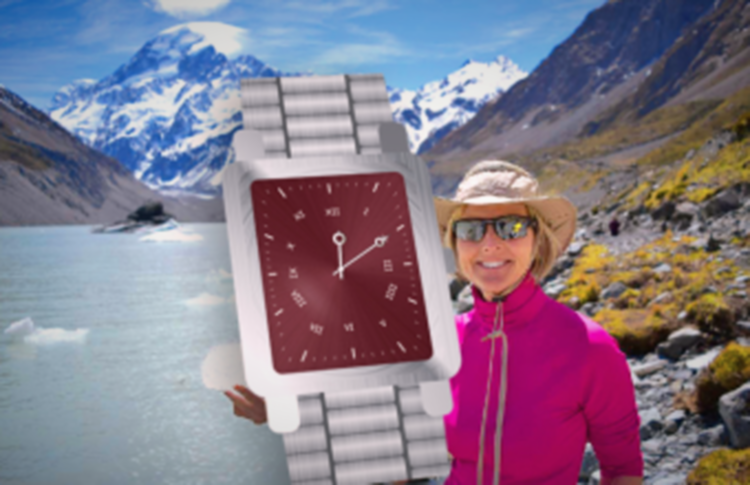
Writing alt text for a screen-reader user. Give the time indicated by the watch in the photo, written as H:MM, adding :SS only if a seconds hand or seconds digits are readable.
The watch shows 12:10
